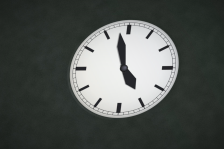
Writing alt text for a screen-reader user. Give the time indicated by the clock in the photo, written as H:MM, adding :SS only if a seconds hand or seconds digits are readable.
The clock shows 4:58
